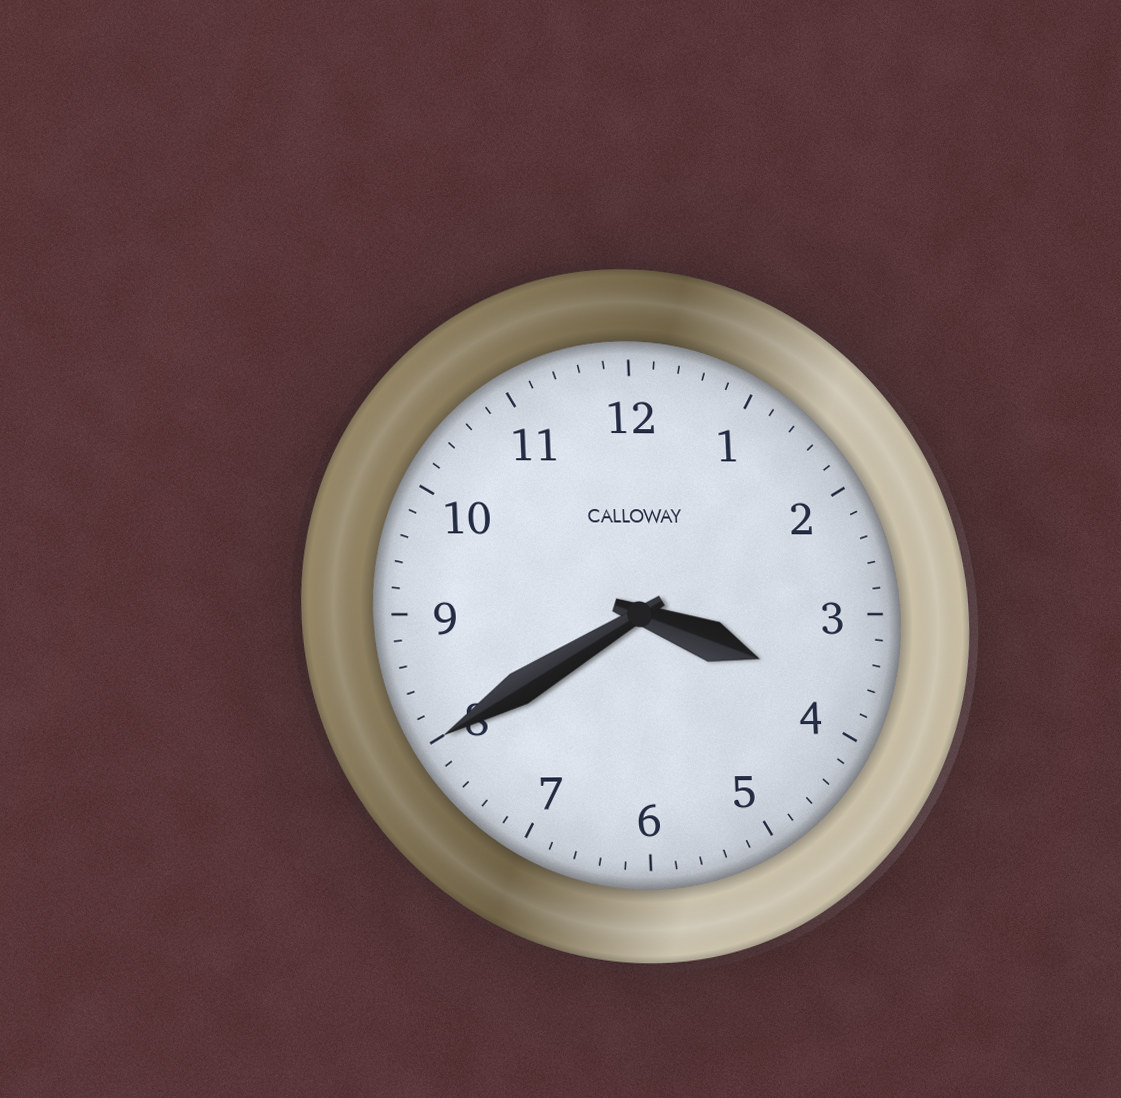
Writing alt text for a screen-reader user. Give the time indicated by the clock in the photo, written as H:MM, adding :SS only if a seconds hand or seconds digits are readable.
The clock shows 3:40
